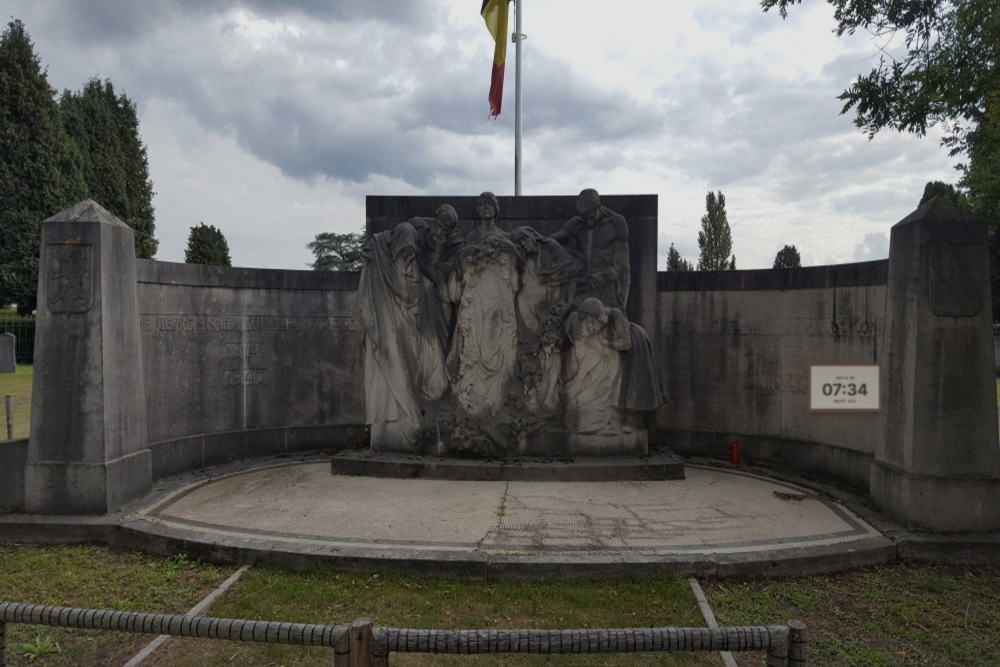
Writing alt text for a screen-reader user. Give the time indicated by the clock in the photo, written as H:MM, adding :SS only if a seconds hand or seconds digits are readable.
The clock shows 7:34
